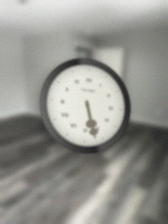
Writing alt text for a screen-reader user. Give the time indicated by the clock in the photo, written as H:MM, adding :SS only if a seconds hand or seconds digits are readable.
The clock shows 5:27
